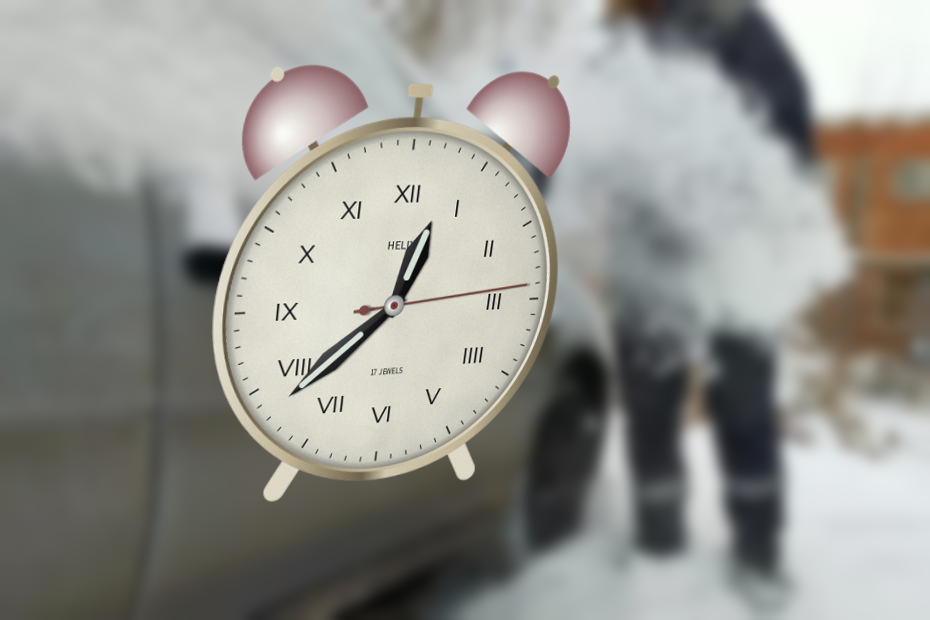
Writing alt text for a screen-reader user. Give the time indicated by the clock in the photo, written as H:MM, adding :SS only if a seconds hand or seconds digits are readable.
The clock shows 12:38:14
